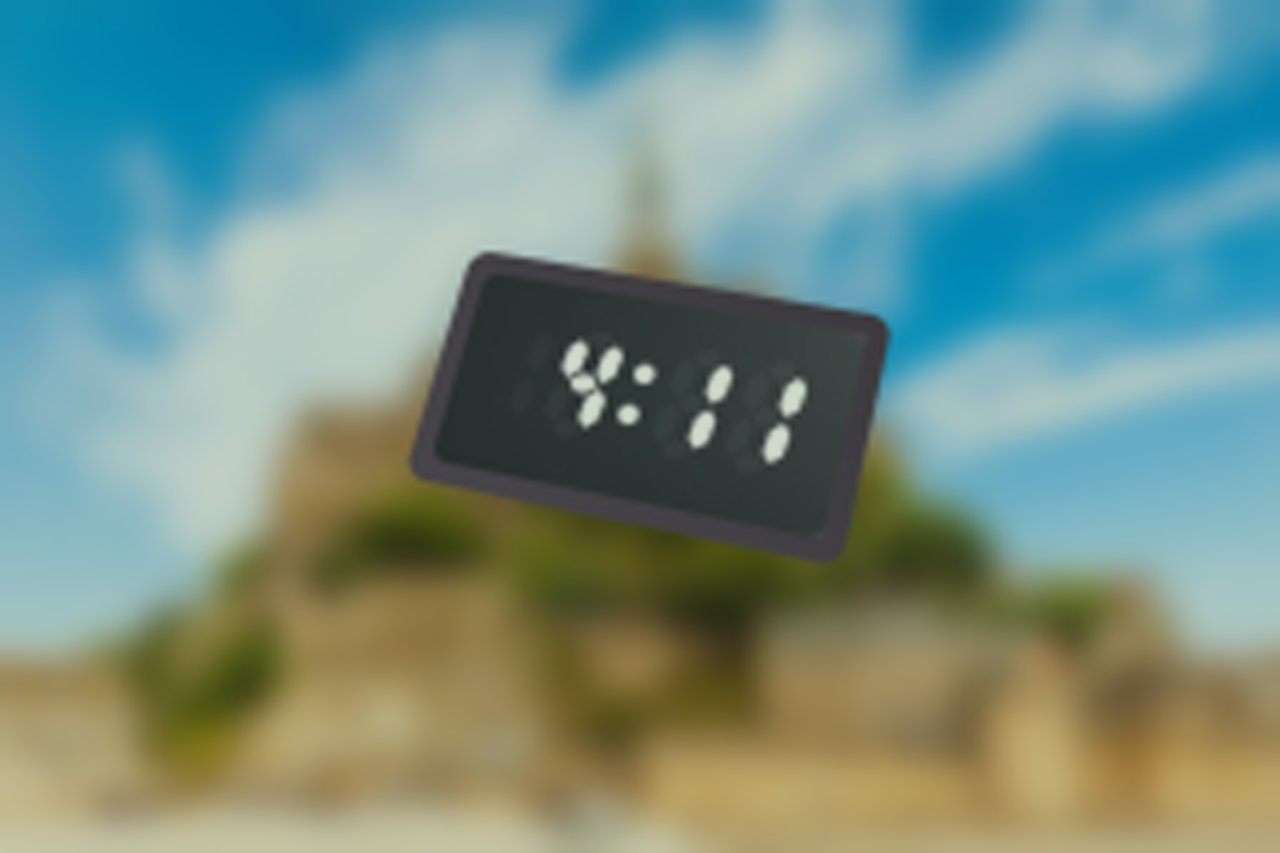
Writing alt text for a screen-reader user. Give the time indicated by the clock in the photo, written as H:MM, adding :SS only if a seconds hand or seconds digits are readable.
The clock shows 4:11
